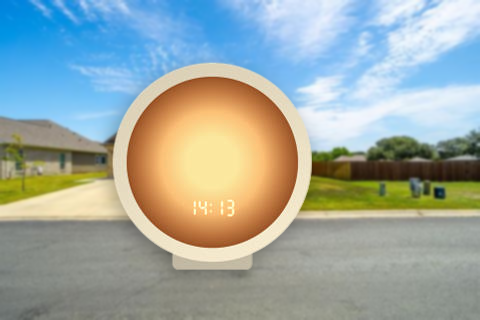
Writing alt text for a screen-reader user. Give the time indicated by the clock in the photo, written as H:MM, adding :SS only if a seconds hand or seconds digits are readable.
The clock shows 14:13
